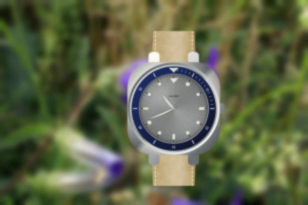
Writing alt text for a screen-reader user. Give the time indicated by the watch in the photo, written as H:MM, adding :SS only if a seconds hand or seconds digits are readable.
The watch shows 10:41
